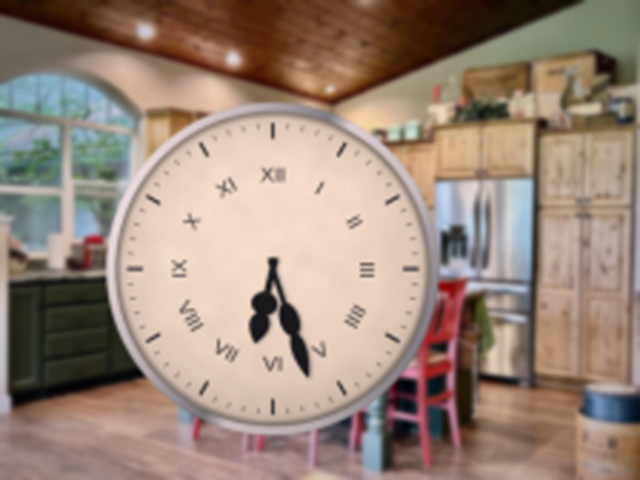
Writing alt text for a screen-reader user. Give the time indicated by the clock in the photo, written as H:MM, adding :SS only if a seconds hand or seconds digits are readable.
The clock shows 6:27
